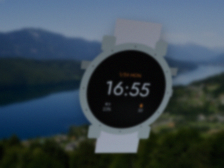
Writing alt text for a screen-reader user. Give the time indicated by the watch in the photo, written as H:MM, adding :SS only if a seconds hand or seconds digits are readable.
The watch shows 16:55
